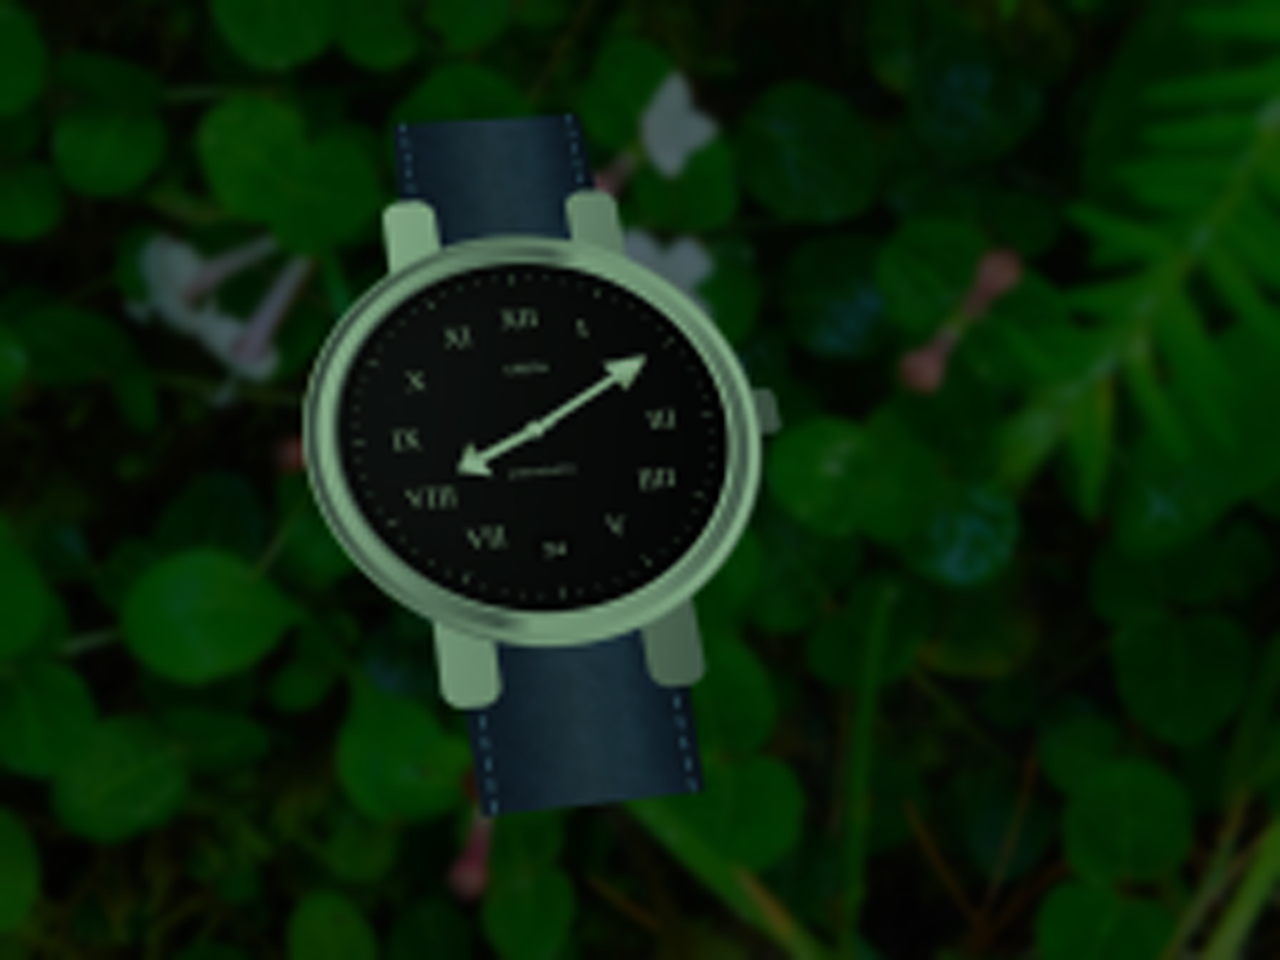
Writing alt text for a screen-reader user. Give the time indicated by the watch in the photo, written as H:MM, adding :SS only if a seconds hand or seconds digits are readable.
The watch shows 8:10
